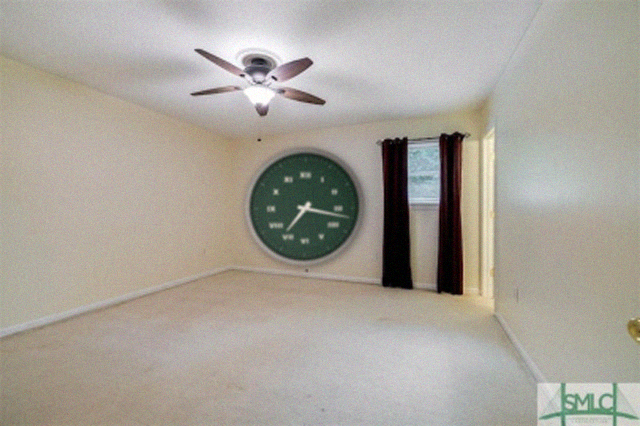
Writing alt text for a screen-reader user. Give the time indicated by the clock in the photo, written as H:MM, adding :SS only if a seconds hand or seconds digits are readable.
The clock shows 7:17
